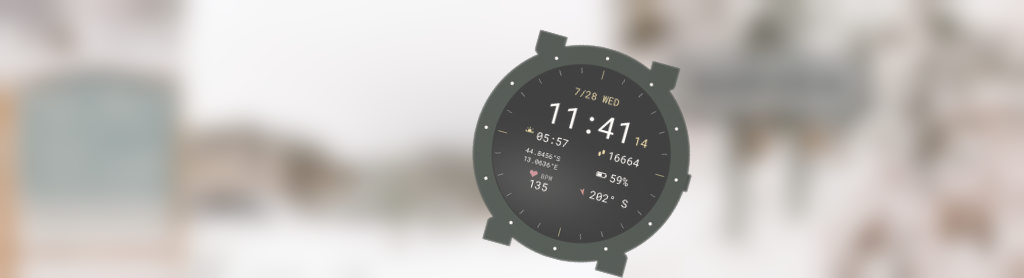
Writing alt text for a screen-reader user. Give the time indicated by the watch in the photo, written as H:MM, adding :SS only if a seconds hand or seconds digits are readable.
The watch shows 11:41:14
